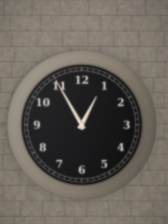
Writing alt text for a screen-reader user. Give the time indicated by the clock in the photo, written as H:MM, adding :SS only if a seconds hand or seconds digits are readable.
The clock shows 12:55
